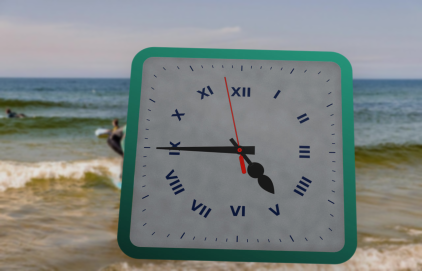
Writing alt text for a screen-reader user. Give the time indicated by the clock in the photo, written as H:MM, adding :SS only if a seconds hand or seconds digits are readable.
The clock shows 4:44:58
